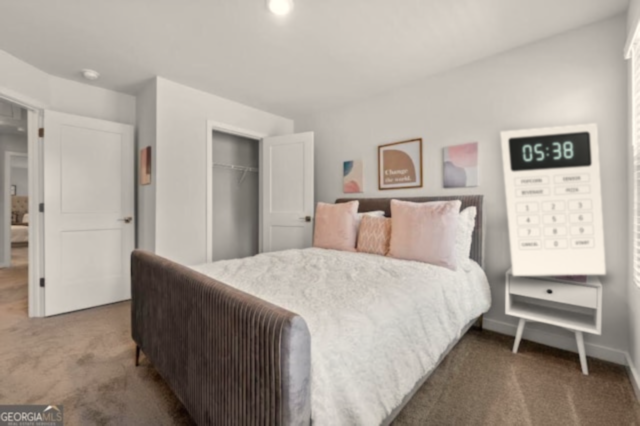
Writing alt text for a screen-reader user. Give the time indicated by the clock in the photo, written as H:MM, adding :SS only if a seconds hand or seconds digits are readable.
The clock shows 5:38
